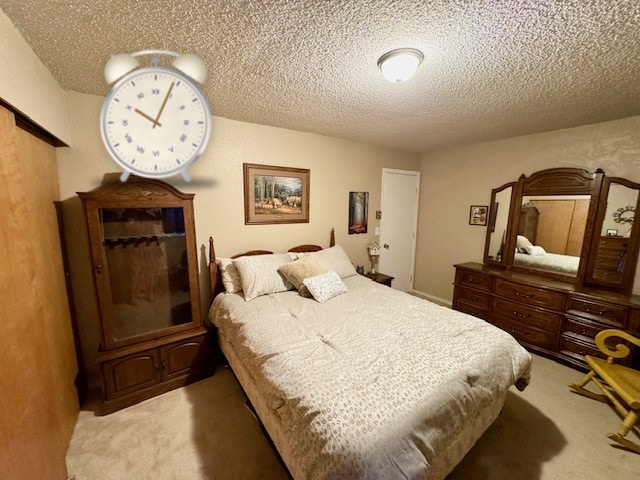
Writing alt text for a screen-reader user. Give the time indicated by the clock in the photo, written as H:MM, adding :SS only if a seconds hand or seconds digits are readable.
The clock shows 10:04
